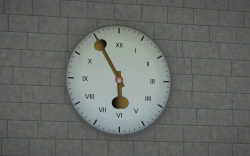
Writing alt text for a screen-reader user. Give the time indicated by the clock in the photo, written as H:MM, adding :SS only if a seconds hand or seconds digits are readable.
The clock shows 5:55
